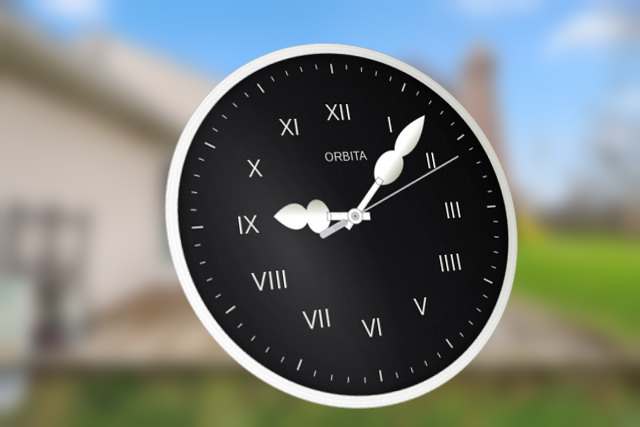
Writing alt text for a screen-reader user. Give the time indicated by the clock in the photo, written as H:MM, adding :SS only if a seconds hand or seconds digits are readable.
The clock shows 9:07:11
